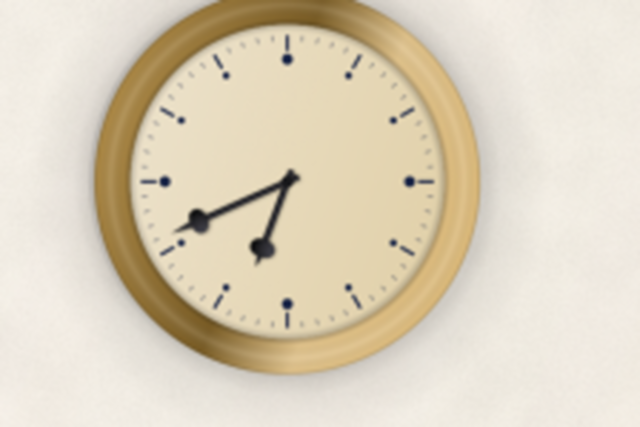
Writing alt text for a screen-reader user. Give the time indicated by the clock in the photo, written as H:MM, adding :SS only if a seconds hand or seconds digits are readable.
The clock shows 6:41
